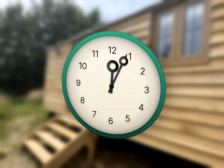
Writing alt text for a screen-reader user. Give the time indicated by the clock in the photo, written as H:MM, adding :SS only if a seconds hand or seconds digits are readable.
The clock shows 12:04
